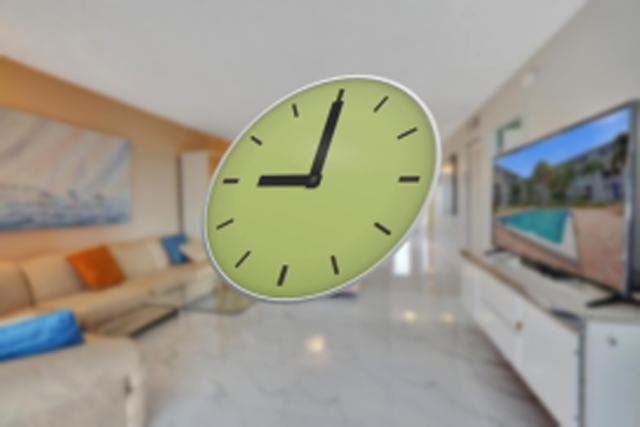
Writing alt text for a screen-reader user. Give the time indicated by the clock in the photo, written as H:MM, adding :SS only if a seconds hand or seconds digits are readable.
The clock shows 9:00
